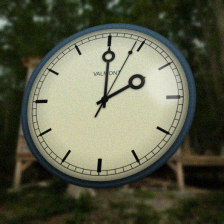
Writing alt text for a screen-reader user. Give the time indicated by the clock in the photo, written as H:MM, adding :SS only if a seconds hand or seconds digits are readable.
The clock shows 2:00:04
